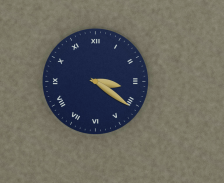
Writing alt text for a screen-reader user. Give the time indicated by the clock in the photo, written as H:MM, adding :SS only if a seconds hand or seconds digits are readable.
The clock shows 3:21
